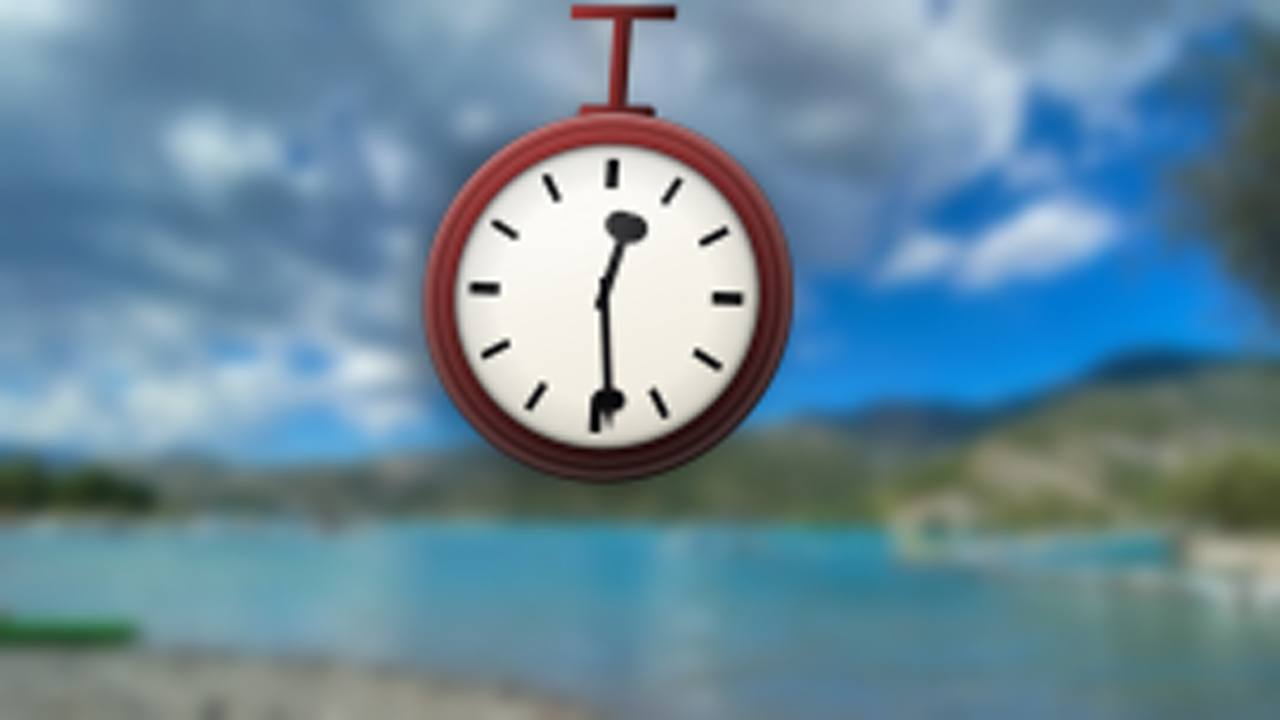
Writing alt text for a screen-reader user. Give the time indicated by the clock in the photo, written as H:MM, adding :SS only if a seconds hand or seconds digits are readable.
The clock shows 12:29
